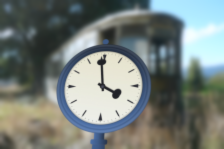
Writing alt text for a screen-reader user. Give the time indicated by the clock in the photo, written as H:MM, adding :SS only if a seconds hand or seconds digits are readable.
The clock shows 3:59
